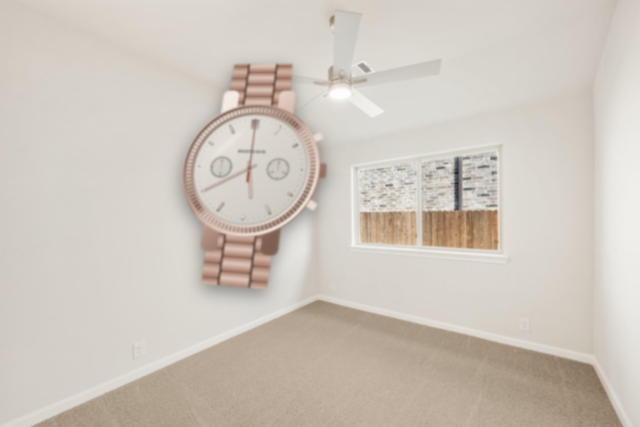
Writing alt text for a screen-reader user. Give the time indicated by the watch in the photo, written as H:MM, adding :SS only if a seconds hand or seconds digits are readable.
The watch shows 5:40
